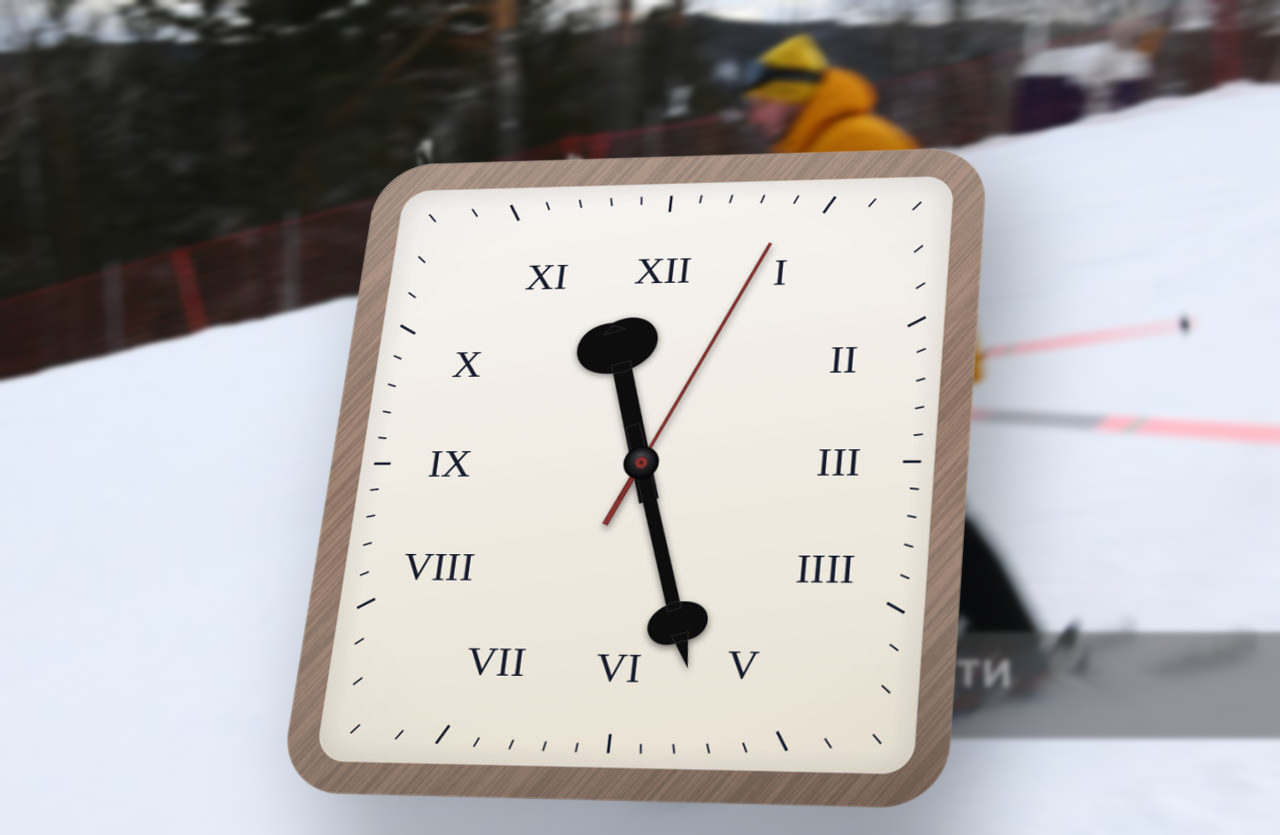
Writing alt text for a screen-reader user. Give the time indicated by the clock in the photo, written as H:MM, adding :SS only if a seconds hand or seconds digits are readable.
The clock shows 11:27:04
